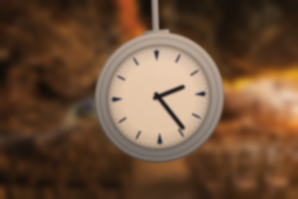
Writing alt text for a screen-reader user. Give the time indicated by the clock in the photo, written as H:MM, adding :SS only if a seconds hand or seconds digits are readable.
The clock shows 2:24
